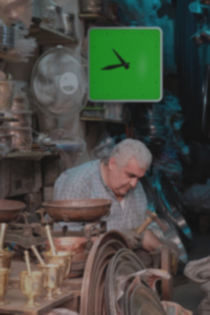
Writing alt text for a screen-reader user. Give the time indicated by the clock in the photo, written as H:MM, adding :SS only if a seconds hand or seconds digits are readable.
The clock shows 10:43
